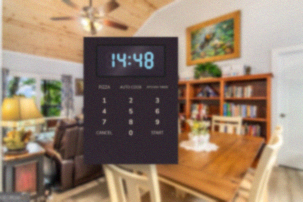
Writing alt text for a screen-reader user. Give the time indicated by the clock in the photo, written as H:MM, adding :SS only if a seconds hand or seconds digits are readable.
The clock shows 14:48
